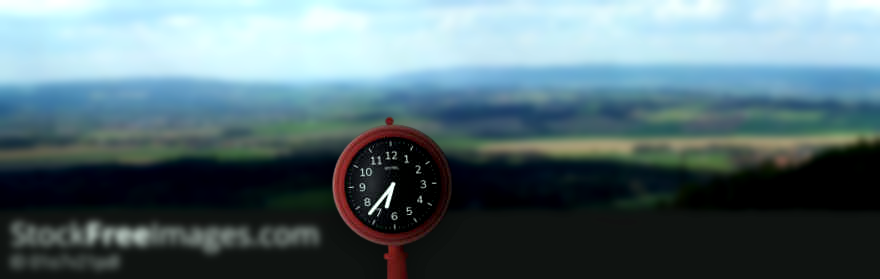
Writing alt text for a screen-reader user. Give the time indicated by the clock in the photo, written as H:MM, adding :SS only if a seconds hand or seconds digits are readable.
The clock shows 6:37
